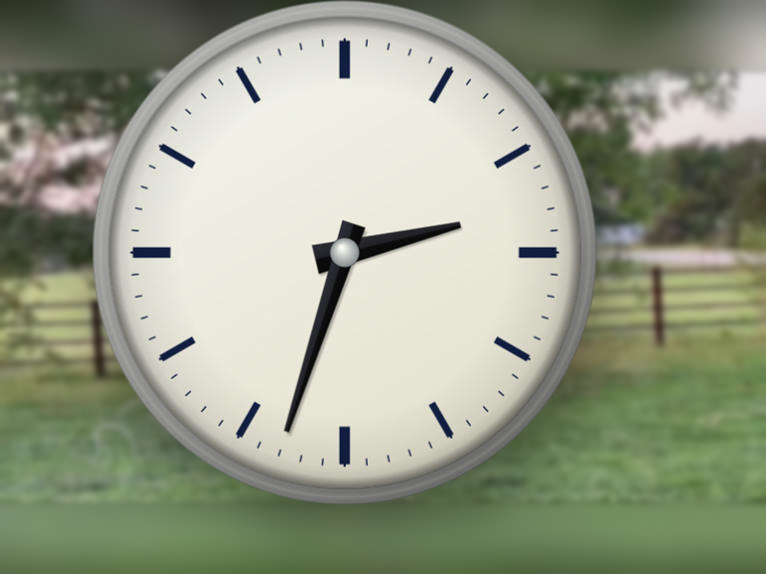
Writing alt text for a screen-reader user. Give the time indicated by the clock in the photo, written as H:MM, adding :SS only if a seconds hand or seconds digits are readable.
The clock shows 2:33
